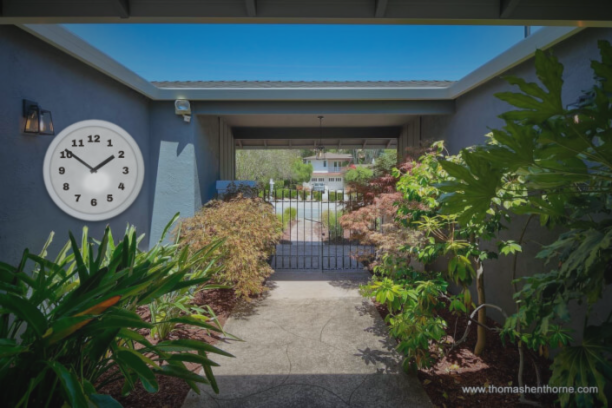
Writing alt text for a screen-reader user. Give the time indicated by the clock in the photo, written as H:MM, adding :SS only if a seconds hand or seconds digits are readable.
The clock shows 1:51
